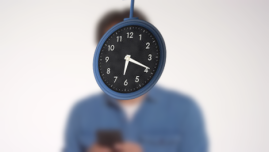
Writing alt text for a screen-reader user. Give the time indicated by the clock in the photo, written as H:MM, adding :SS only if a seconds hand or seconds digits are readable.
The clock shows 6:19
